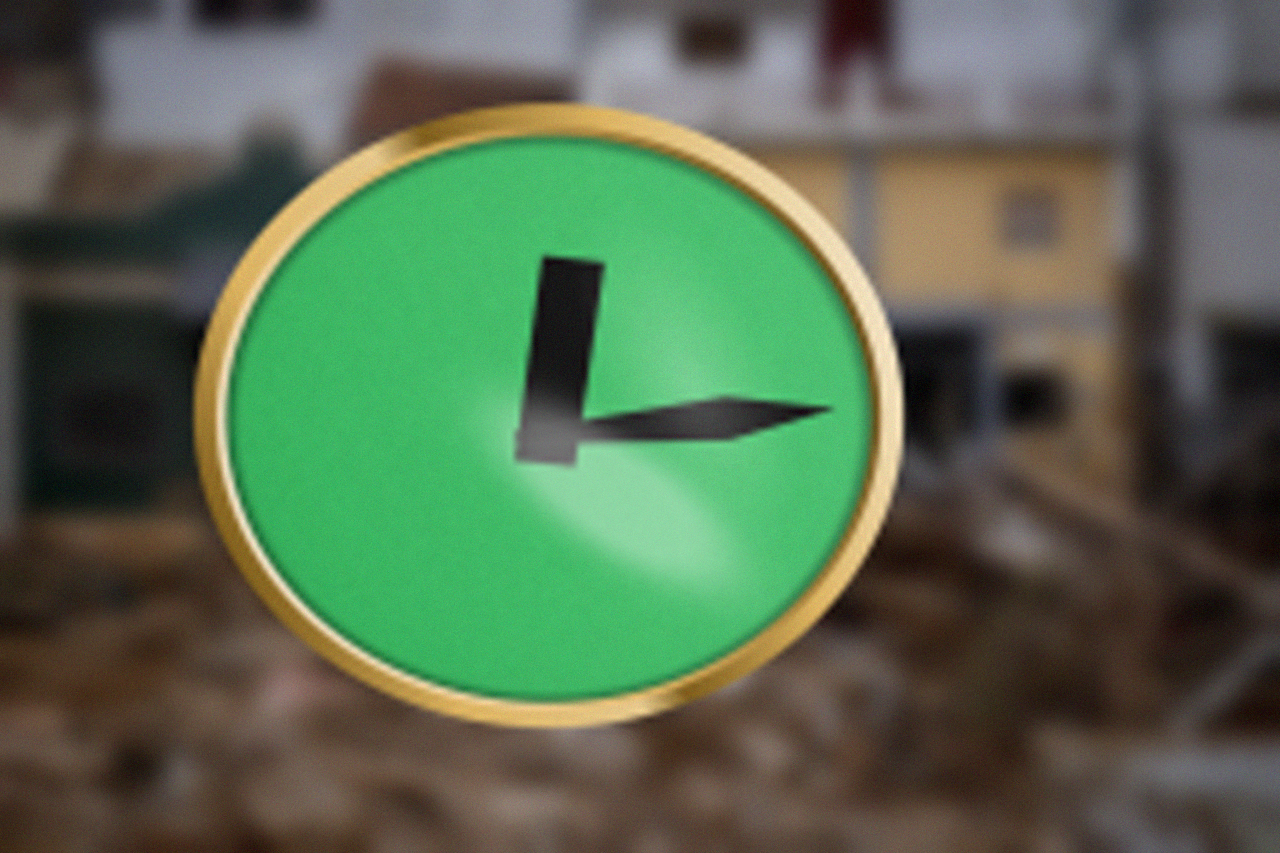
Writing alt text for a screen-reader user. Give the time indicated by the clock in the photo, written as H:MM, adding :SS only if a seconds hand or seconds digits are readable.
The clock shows 12:14
